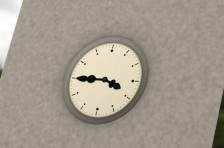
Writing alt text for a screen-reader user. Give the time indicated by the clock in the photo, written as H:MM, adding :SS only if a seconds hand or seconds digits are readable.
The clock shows 3:45
